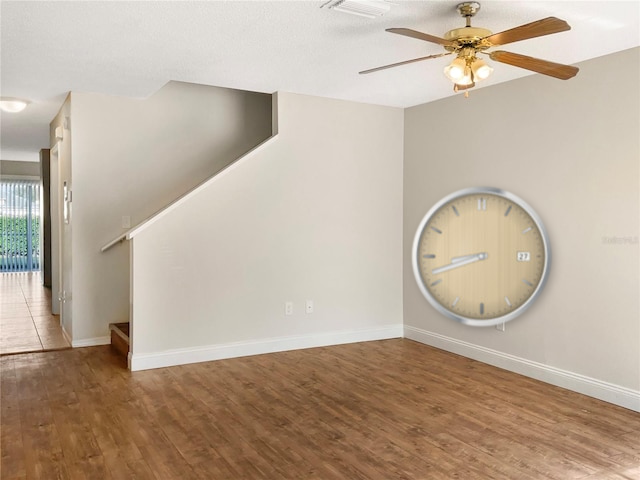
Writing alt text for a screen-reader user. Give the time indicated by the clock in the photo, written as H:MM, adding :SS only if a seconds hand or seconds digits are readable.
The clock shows 8:42
